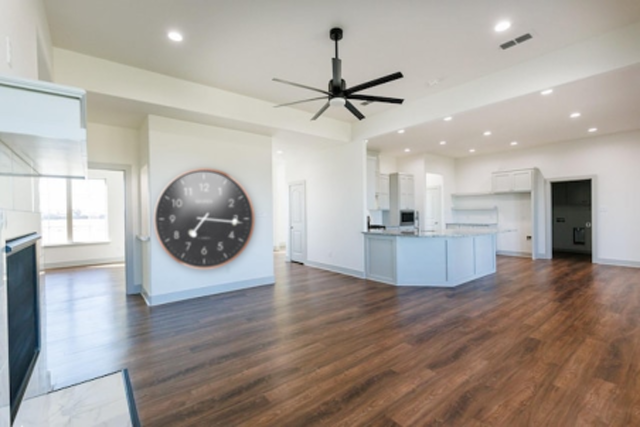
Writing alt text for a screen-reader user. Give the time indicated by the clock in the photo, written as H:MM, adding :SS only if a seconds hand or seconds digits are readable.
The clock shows 7:16
